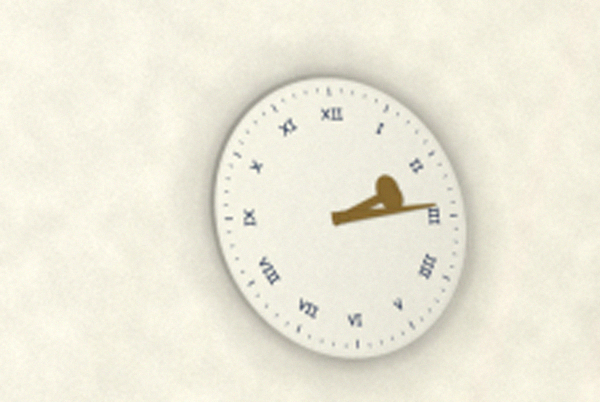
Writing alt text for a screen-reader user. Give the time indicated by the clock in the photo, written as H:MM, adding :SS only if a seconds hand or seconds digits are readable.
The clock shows 2:14
